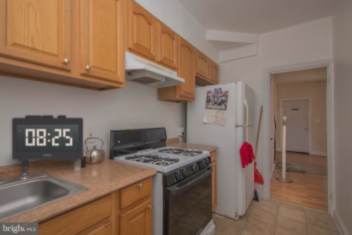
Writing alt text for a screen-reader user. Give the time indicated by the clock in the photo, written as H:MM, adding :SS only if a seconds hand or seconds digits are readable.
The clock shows 8:25
